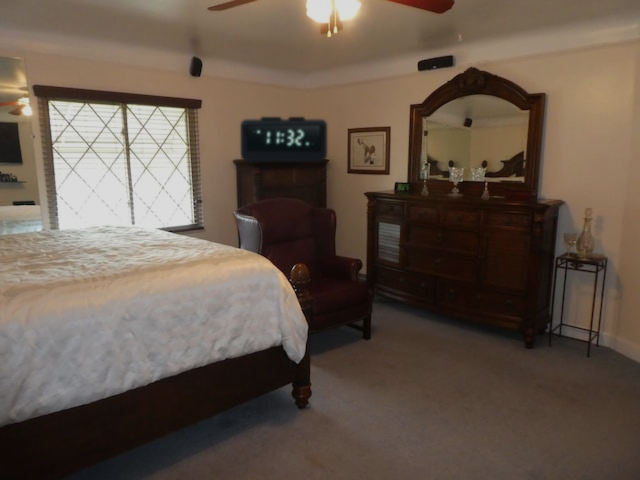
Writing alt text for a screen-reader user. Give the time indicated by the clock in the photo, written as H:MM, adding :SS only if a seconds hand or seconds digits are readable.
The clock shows 11:32
